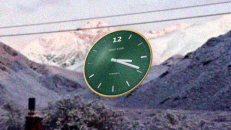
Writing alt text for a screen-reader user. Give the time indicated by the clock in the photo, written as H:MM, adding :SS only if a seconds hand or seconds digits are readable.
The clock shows 3:19
